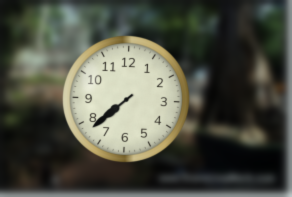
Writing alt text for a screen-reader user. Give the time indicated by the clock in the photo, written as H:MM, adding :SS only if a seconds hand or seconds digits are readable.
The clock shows 7:38
